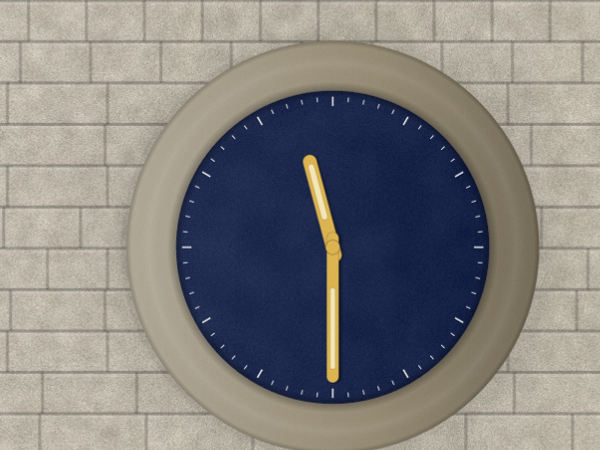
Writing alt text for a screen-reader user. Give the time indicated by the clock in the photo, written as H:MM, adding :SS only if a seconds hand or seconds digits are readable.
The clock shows 11:30
